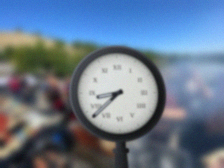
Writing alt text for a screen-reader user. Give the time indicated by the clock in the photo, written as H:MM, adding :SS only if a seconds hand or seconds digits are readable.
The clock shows 8:38
